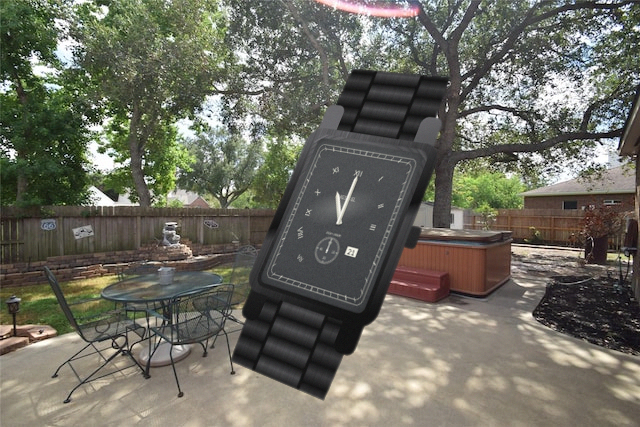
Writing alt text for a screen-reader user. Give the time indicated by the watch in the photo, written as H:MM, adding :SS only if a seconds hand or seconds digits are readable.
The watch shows 11:00
